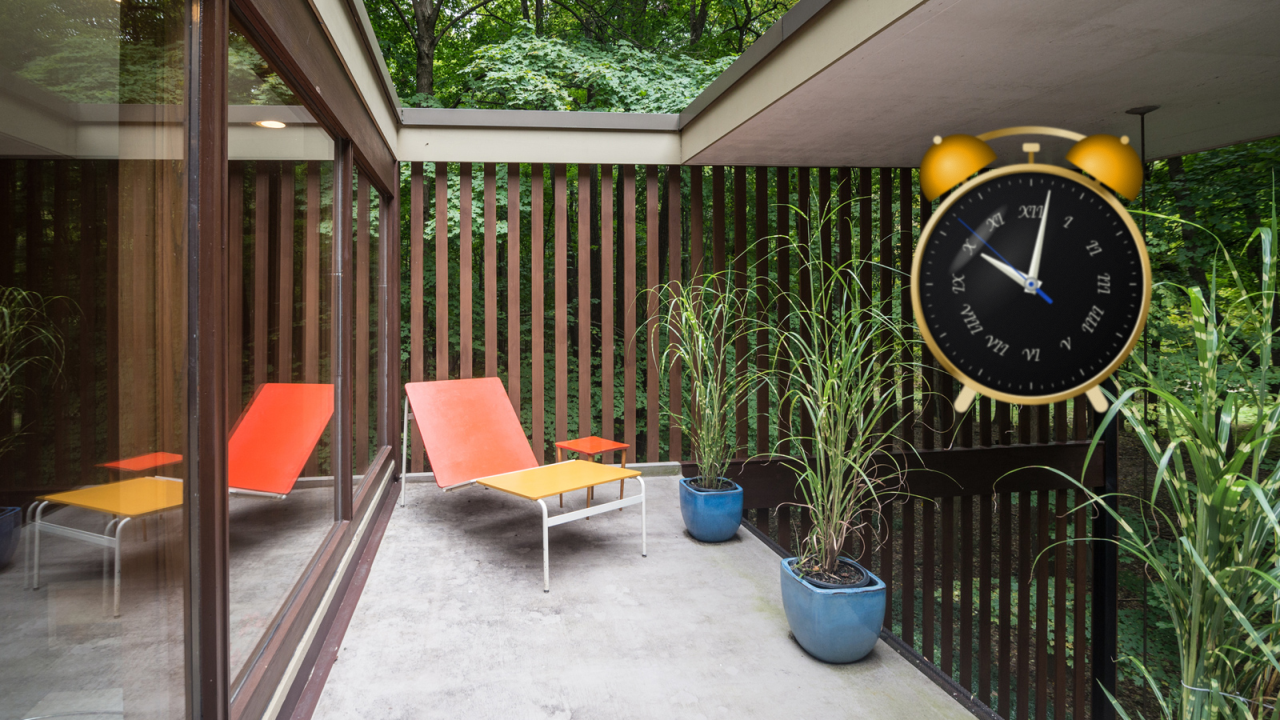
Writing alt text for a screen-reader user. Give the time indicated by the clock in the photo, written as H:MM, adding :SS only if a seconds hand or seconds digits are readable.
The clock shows 10:01:52
